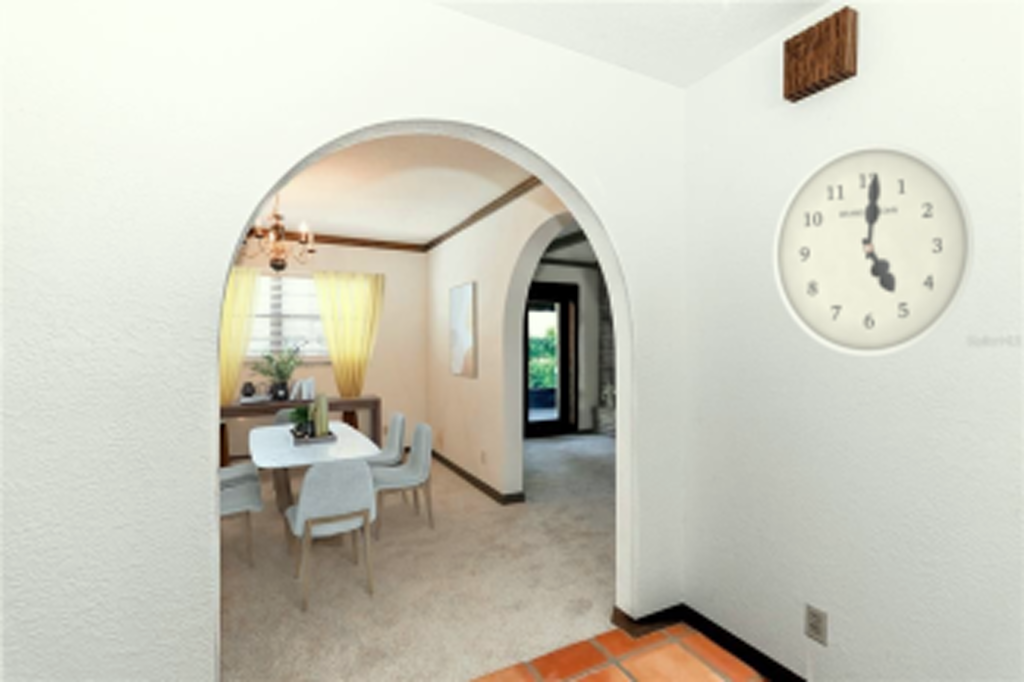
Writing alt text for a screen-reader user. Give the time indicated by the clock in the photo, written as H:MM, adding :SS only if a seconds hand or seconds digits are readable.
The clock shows 5:01
